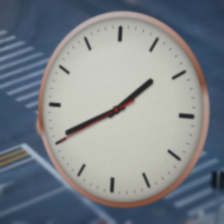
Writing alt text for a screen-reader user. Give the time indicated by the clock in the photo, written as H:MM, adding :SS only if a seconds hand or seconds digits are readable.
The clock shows 1:40:40
